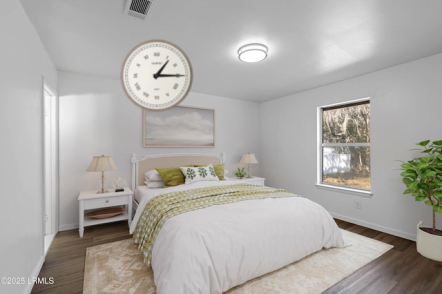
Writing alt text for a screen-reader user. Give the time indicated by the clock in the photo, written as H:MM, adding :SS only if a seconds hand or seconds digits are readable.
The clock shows 1:15
